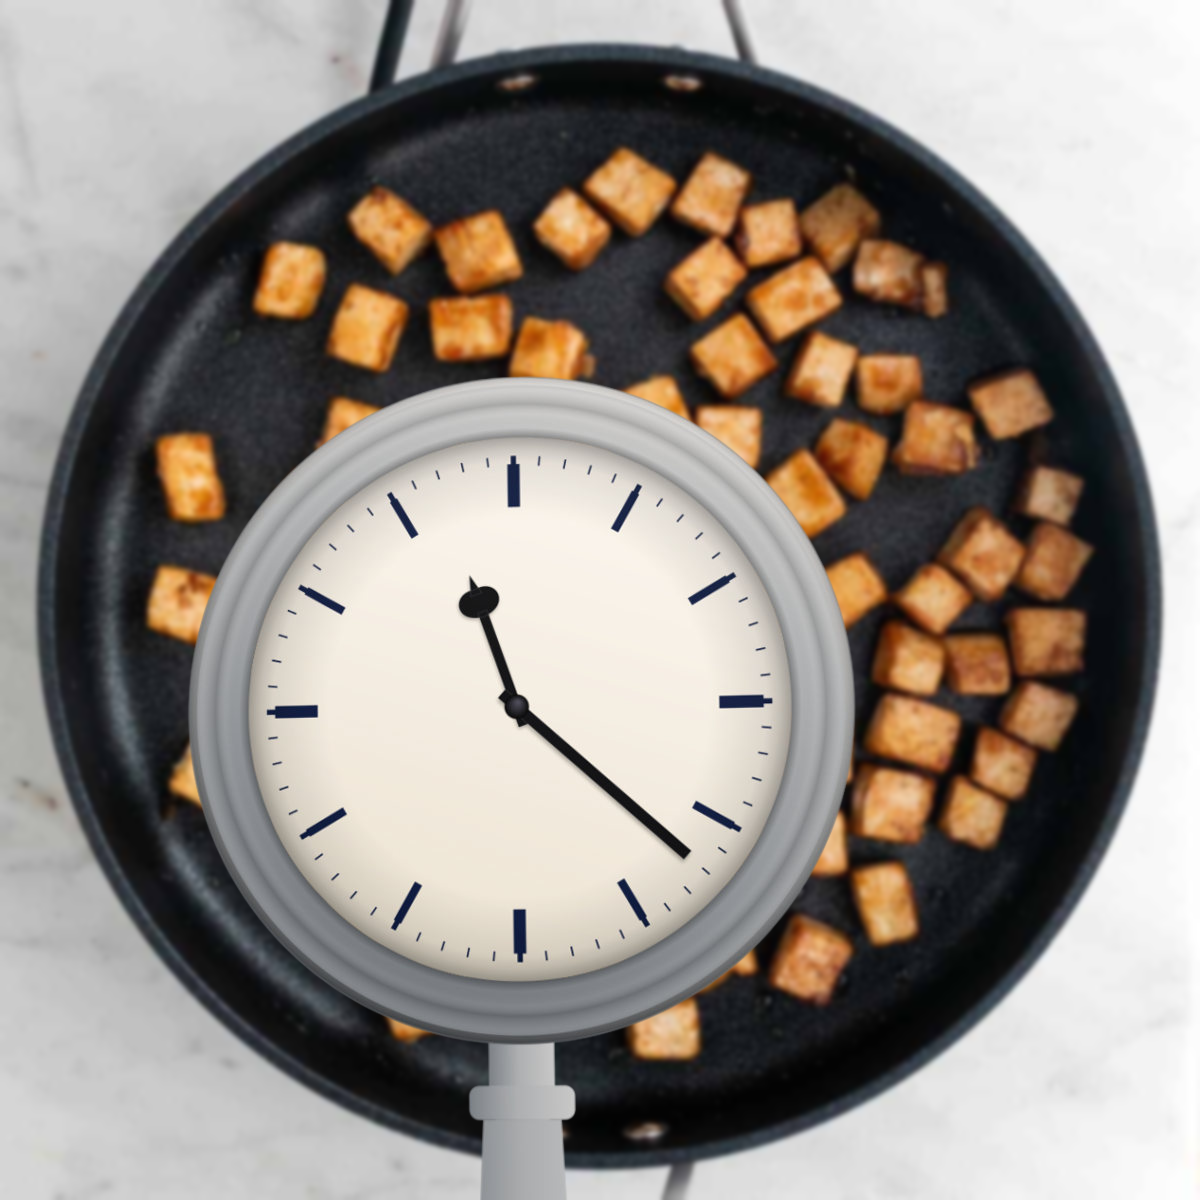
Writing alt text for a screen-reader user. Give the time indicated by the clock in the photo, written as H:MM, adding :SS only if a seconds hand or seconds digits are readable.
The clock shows 11:22
